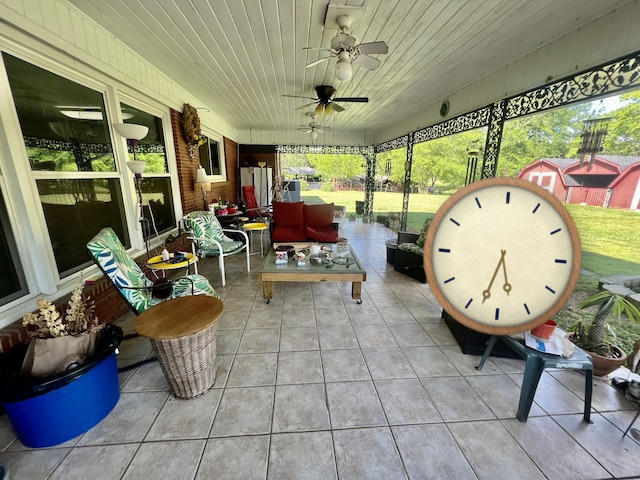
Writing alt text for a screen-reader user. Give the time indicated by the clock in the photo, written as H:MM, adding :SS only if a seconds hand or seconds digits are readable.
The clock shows 5:33
